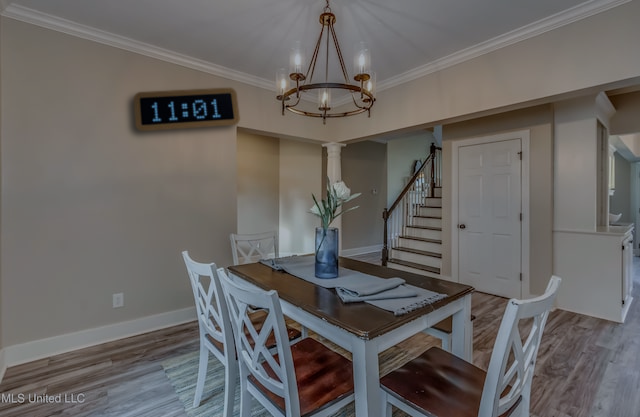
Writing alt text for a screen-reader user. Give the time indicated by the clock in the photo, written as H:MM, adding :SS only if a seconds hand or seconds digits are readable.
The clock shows 11:01
